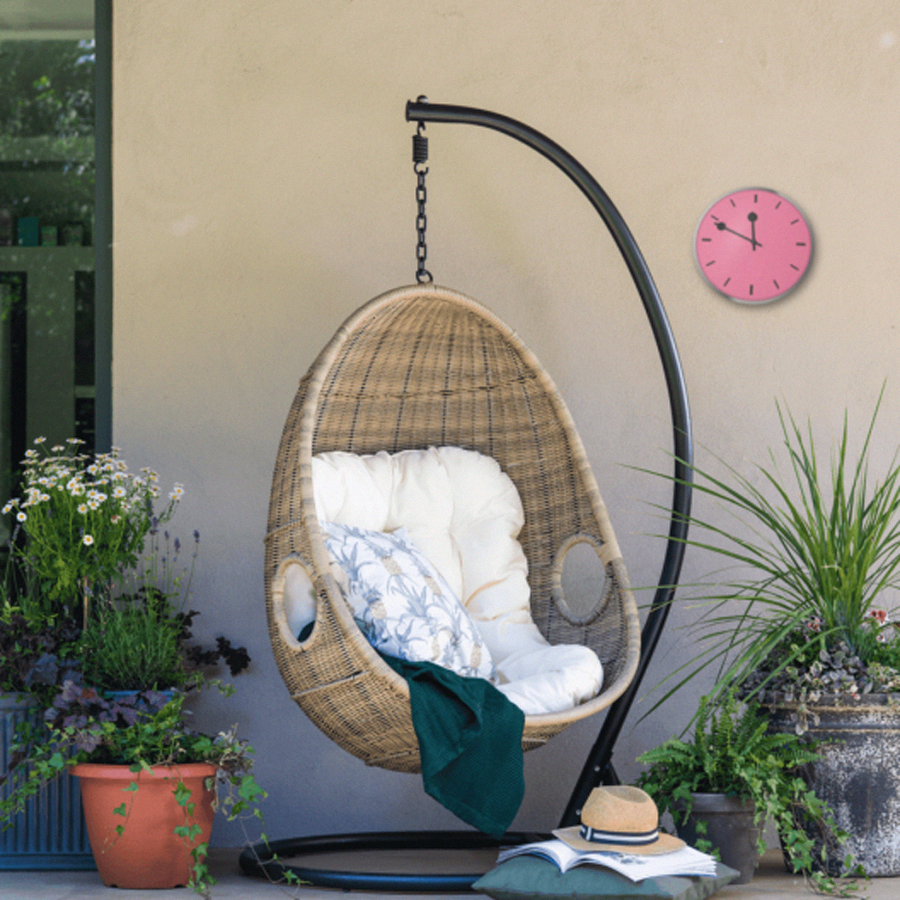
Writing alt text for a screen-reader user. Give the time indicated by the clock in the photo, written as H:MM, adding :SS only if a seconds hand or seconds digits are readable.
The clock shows 11:49
